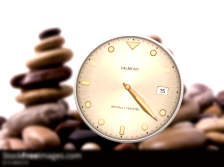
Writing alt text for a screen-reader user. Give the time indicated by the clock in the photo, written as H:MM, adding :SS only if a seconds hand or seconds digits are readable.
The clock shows 4:22
